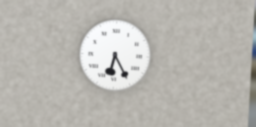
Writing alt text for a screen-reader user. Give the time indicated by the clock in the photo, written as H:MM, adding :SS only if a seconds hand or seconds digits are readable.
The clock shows 6:25
